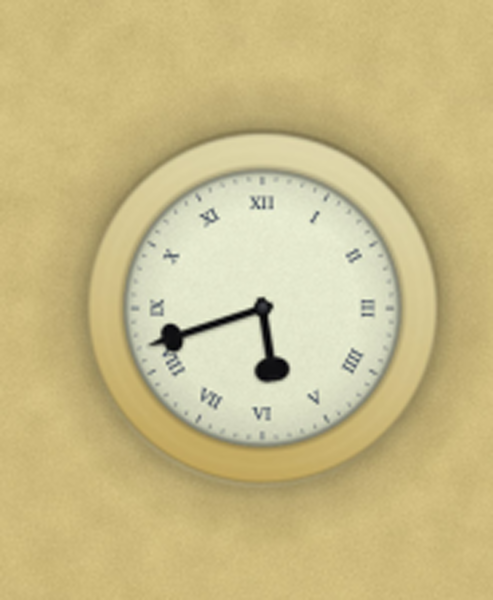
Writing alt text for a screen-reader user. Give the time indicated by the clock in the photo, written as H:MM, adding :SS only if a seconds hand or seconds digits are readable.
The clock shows 5:42
